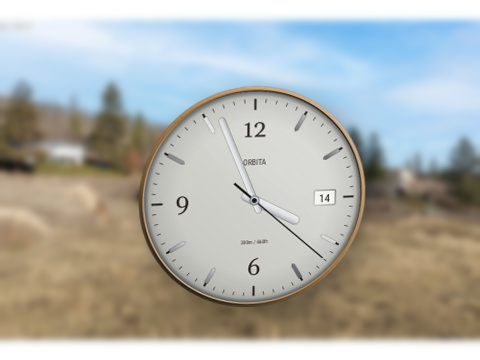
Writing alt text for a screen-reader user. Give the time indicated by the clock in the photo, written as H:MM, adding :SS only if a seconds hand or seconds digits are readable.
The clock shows 3:56:22
